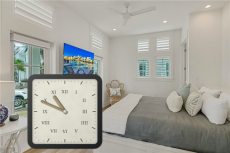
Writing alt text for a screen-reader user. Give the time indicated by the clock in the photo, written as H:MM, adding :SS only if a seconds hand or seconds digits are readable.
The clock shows 10:49
